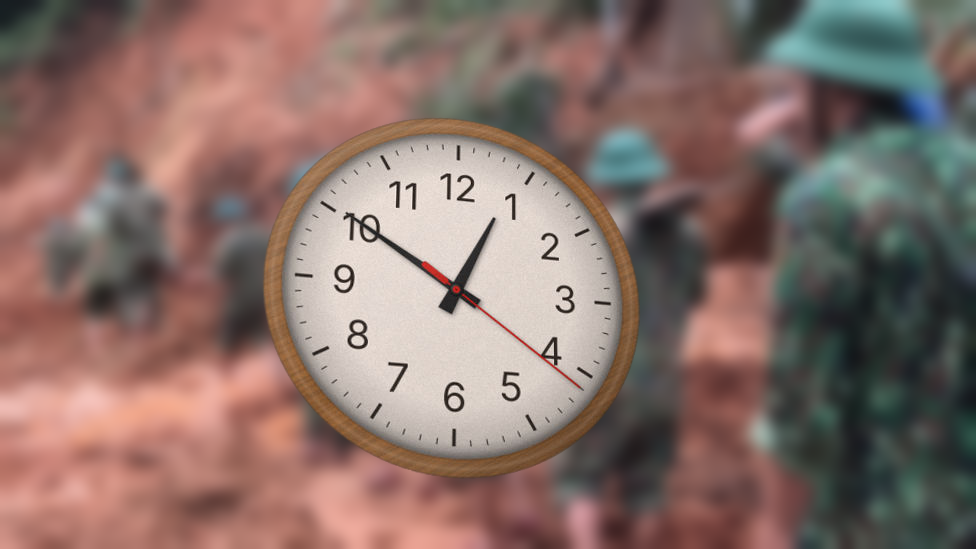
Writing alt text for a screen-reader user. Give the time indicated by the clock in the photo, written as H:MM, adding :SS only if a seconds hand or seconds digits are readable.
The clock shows 12:50:21
